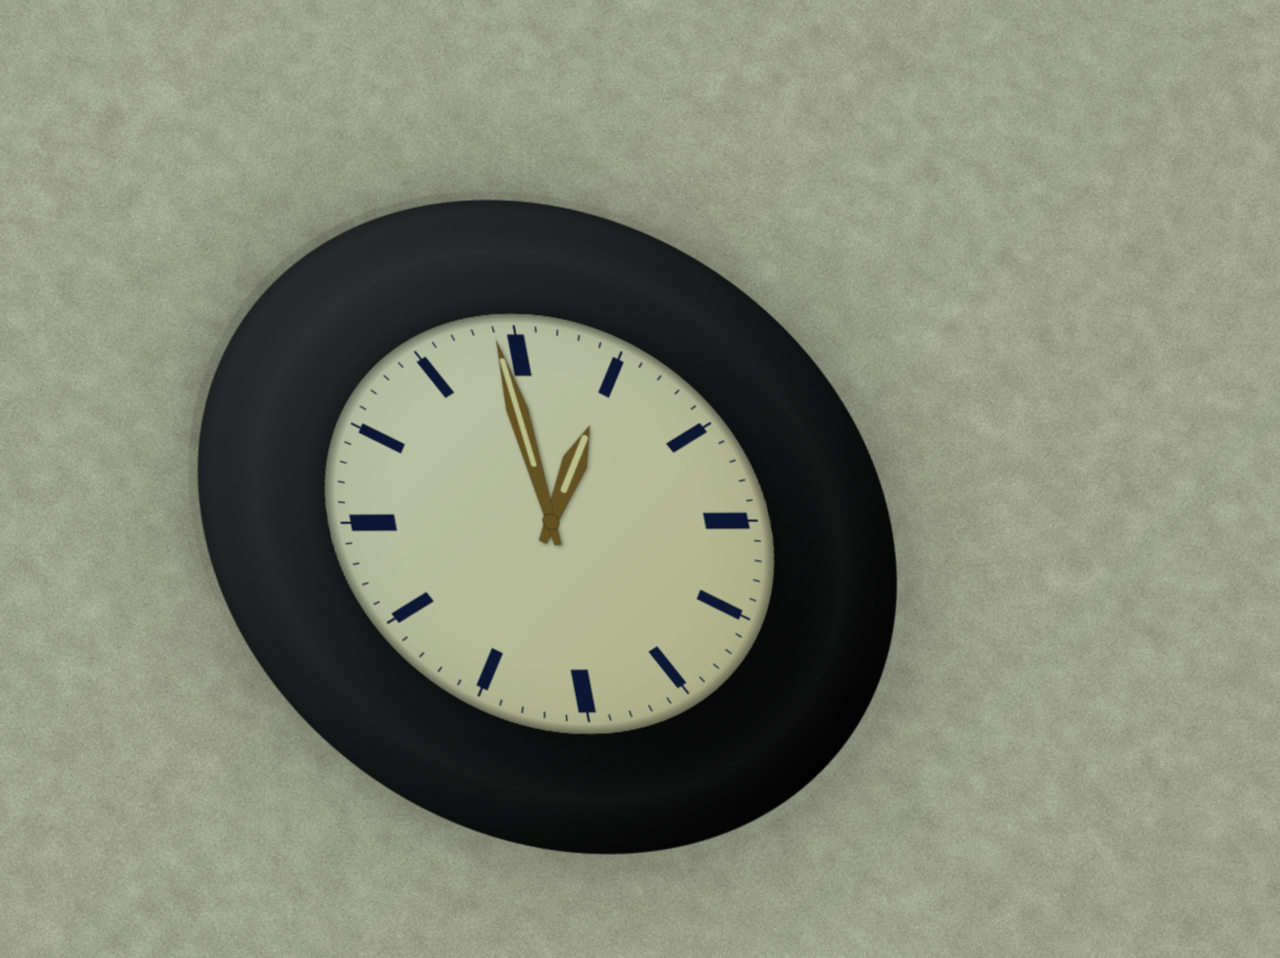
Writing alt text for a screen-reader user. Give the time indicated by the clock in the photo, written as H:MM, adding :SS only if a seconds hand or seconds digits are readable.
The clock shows 12:59
